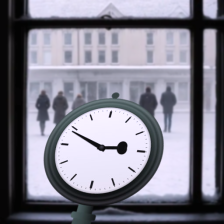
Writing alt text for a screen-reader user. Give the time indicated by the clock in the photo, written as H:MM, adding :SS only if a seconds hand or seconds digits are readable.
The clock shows 2:49
